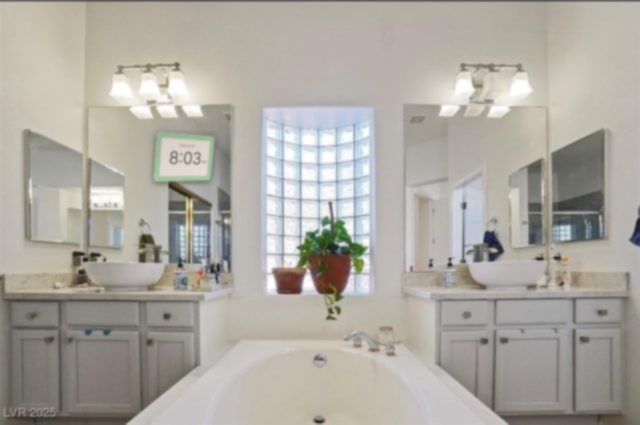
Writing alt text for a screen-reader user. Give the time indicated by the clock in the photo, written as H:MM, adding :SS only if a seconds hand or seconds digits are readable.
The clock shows 8:03
